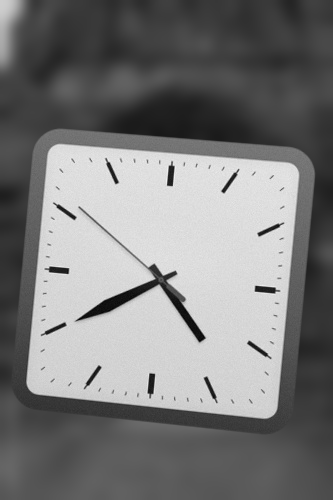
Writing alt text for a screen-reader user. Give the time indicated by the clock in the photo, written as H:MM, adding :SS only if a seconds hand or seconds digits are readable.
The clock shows 4:39:51
